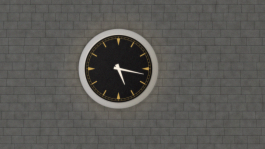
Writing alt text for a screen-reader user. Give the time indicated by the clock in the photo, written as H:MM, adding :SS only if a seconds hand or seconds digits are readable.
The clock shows 5:17
